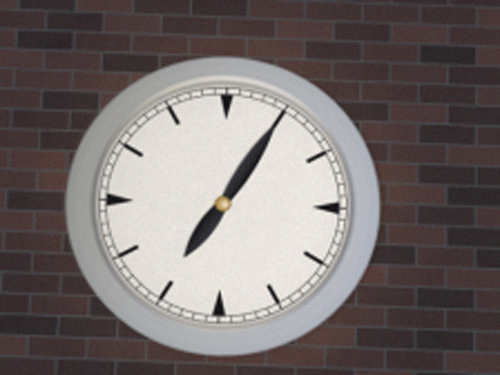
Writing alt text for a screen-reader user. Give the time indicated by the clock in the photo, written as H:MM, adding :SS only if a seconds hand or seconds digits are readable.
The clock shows 7:05
